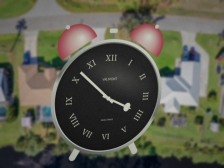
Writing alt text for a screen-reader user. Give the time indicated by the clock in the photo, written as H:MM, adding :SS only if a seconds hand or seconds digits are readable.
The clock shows 3:52
